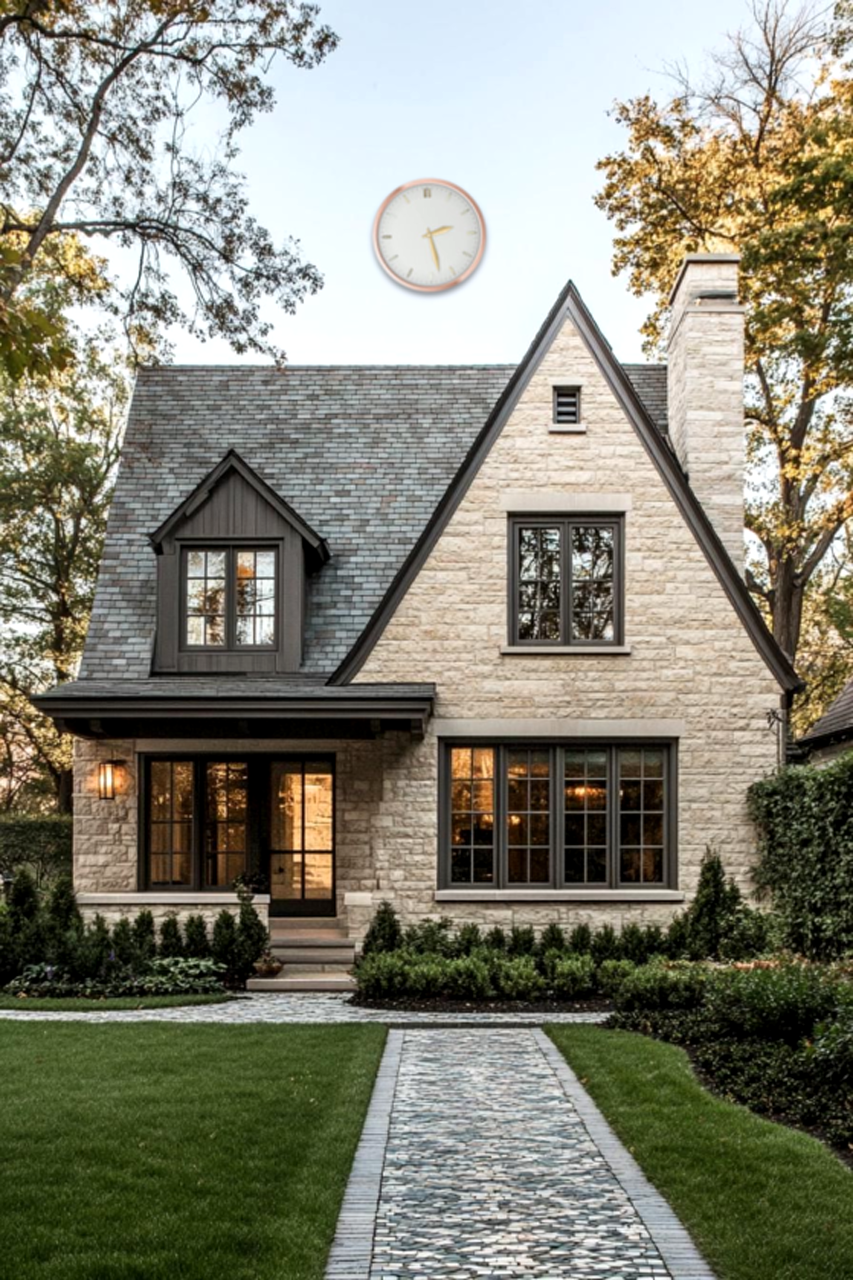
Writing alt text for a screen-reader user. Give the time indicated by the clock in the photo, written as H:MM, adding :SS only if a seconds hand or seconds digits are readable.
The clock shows 2:28
